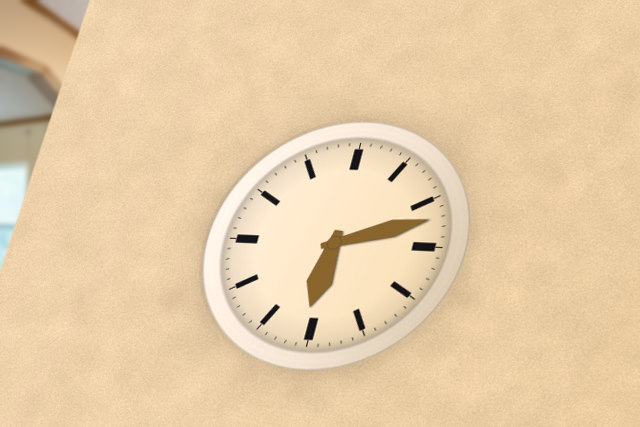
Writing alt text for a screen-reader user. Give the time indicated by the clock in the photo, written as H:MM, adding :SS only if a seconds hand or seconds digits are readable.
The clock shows 6:12
